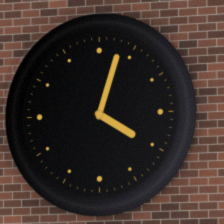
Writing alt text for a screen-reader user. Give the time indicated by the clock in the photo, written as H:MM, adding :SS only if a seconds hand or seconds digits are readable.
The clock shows 4:03
